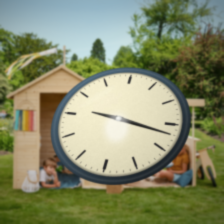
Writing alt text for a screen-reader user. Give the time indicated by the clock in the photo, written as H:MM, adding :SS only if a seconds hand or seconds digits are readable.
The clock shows 9:17
